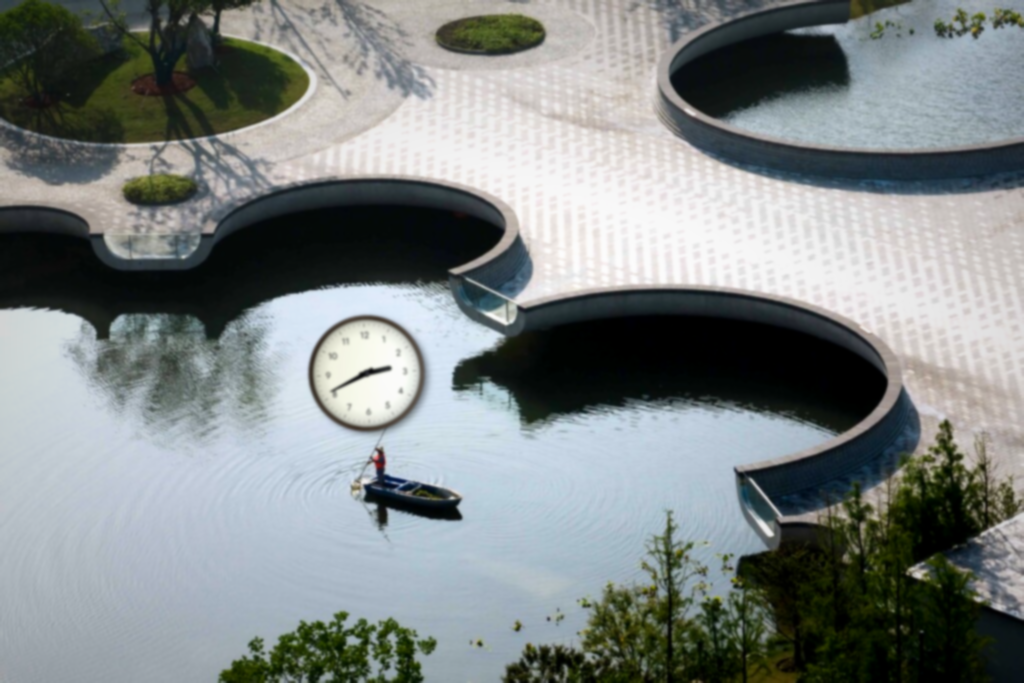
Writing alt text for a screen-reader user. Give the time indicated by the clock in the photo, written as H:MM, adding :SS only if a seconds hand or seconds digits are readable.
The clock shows 2:41
